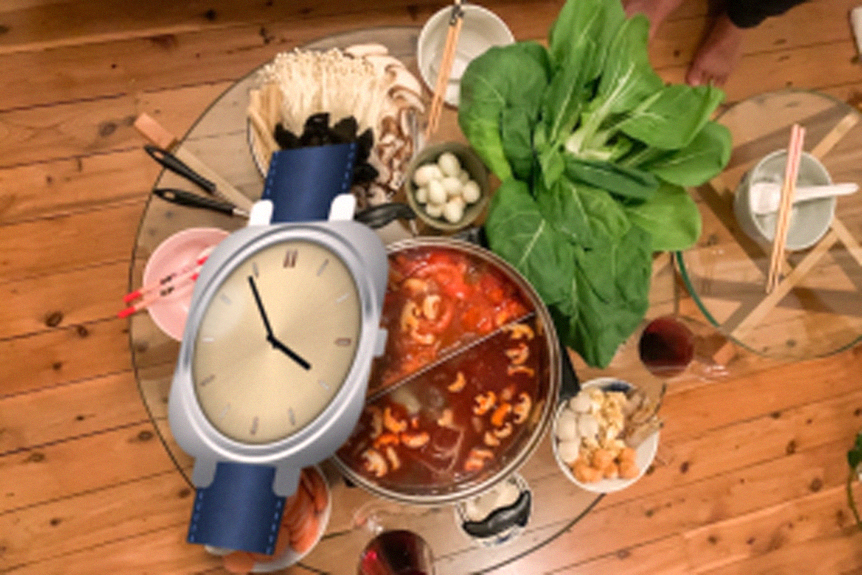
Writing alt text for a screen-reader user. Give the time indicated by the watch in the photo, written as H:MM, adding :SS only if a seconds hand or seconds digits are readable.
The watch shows 3:54
